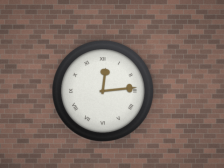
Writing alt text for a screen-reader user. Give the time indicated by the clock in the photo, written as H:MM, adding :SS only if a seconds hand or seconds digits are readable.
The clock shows 12:14
